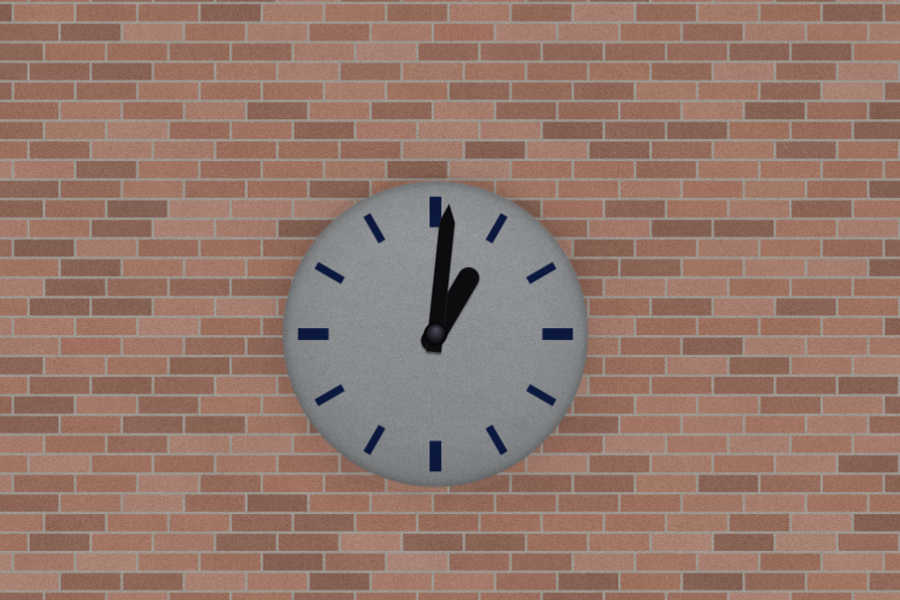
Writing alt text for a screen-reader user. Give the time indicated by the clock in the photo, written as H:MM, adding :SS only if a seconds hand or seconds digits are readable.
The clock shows 1:01
